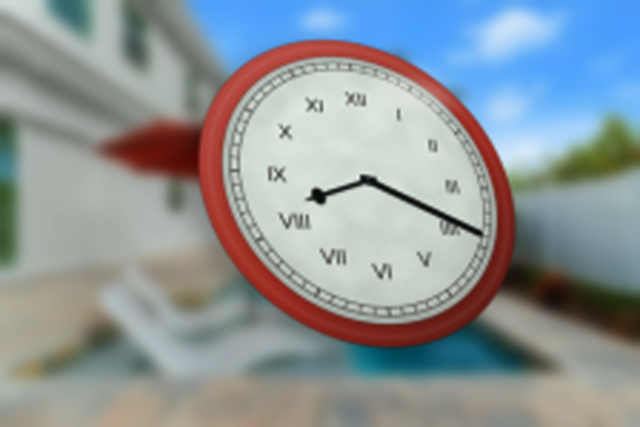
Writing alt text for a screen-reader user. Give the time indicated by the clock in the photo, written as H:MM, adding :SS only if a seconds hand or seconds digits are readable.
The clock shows 8:19
